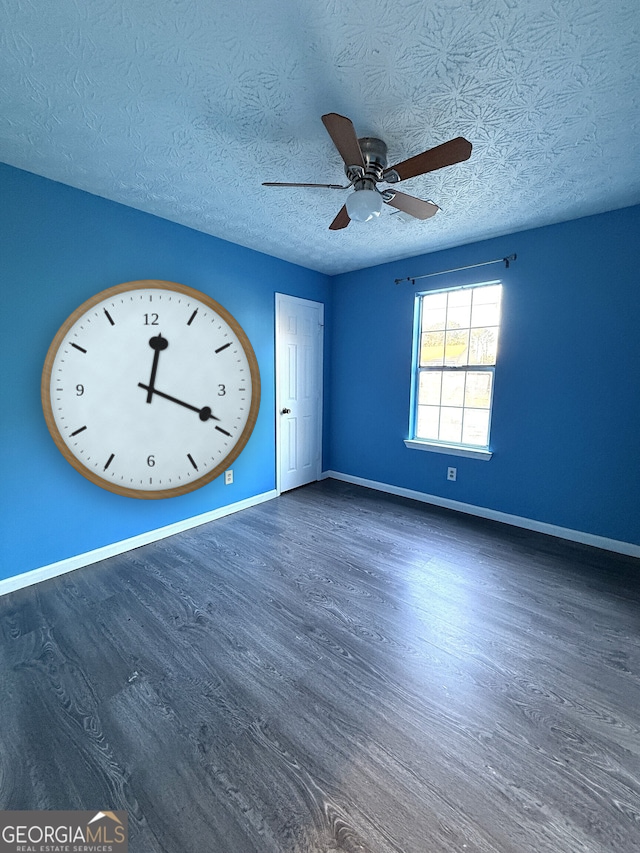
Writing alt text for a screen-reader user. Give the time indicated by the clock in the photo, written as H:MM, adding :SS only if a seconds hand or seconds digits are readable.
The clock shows 12:19
